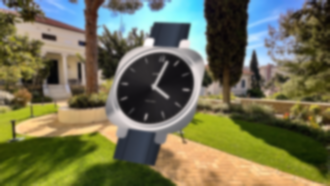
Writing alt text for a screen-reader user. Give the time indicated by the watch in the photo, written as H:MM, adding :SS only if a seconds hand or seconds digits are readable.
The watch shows 4:02
